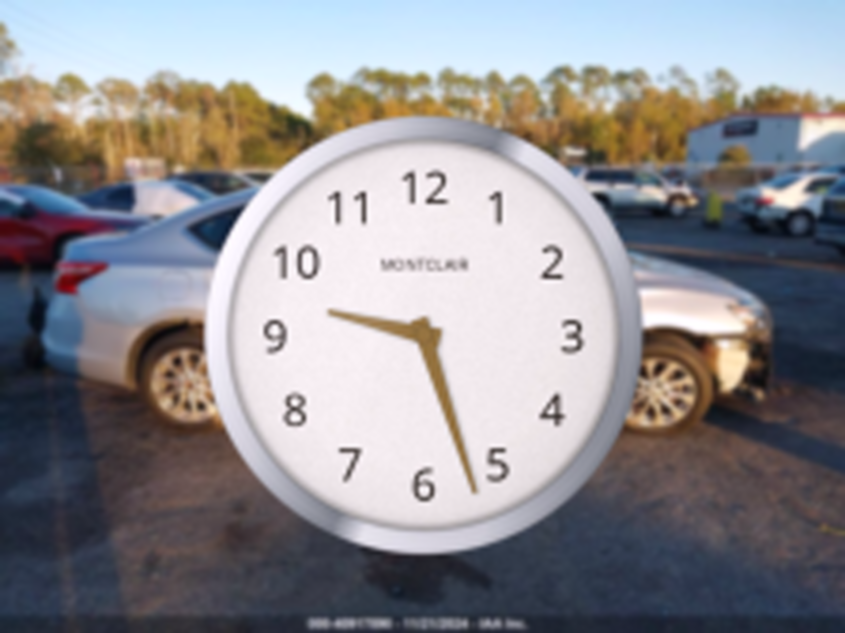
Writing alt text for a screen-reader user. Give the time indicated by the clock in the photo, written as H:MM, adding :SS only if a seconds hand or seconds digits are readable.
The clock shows 9:27
